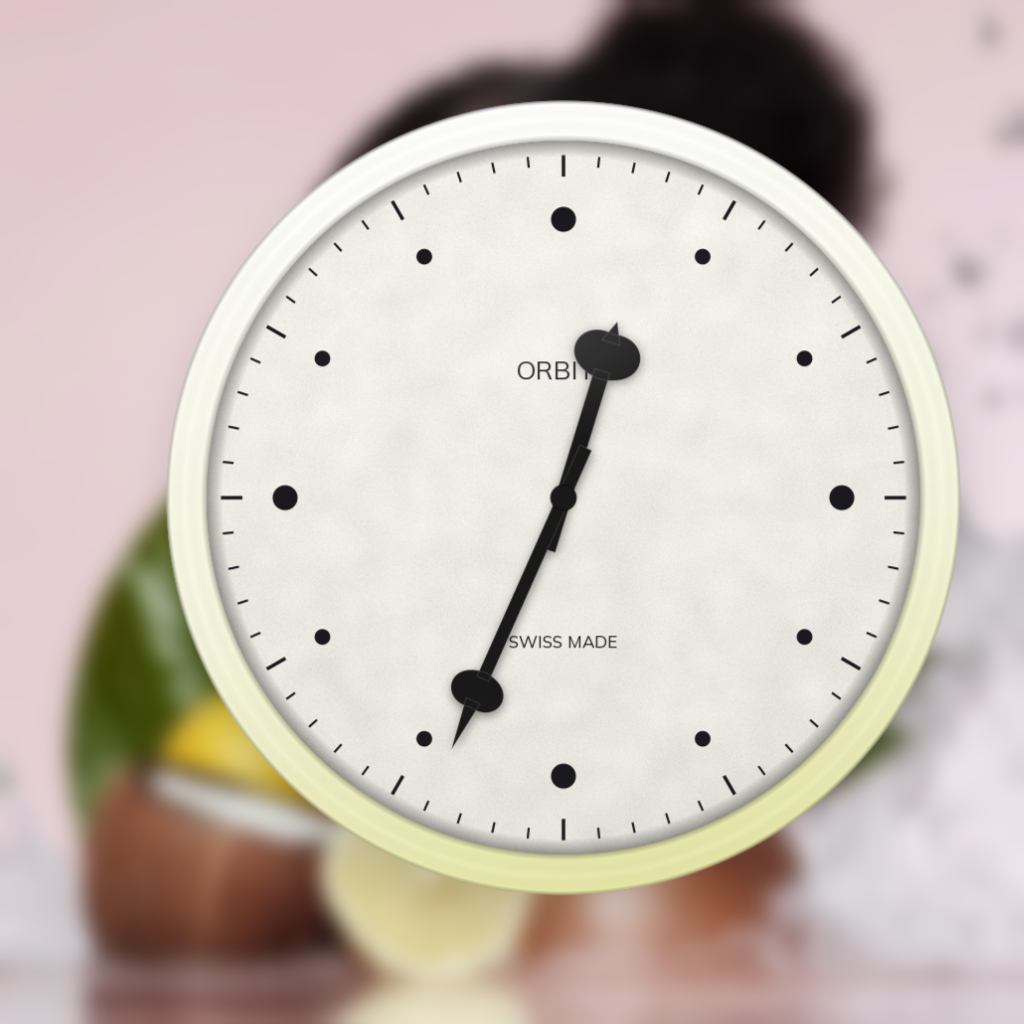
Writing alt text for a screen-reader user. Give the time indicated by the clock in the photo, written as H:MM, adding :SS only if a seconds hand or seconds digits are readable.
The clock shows 12:34
